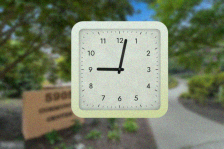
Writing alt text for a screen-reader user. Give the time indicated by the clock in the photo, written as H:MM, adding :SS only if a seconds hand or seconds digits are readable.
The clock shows 9:02
